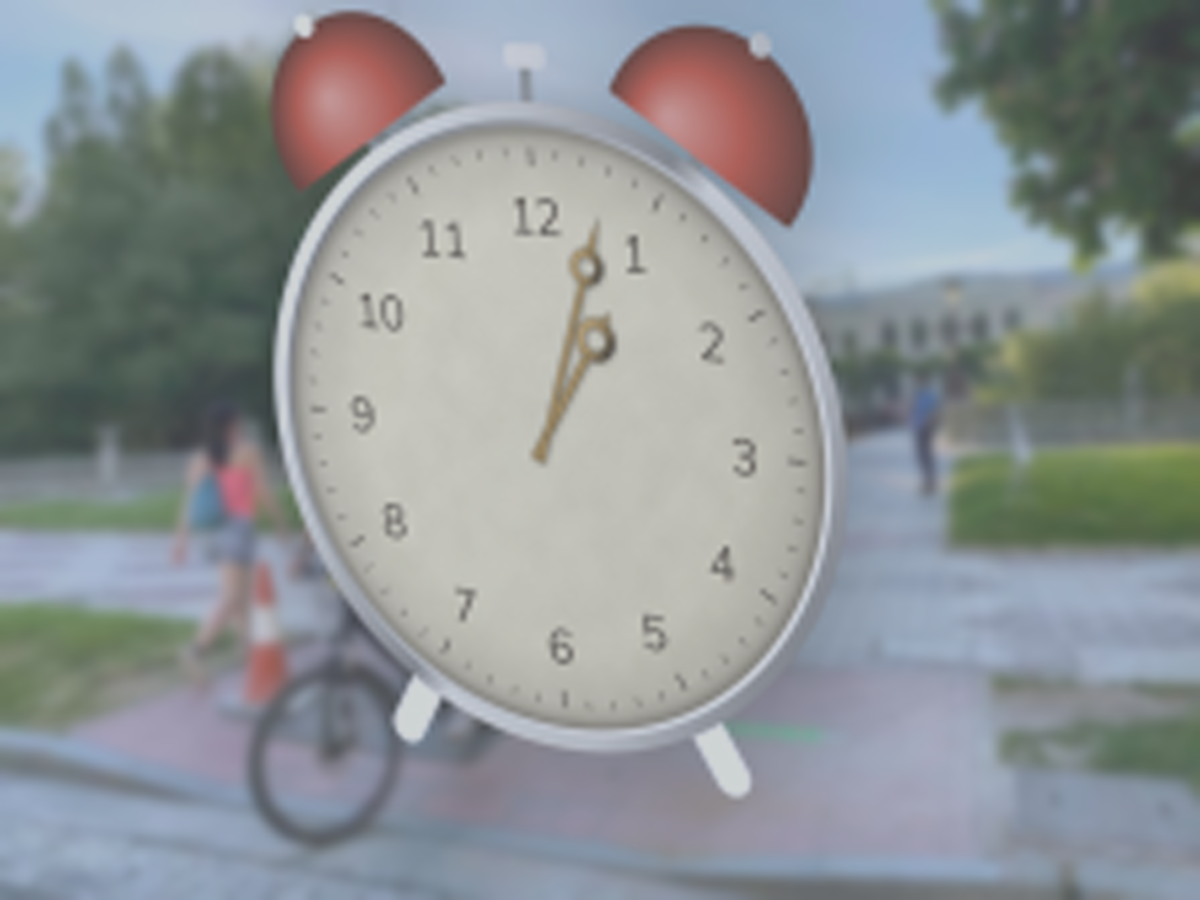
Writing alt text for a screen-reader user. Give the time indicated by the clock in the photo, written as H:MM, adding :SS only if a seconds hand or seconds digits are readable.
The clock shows 1:03
